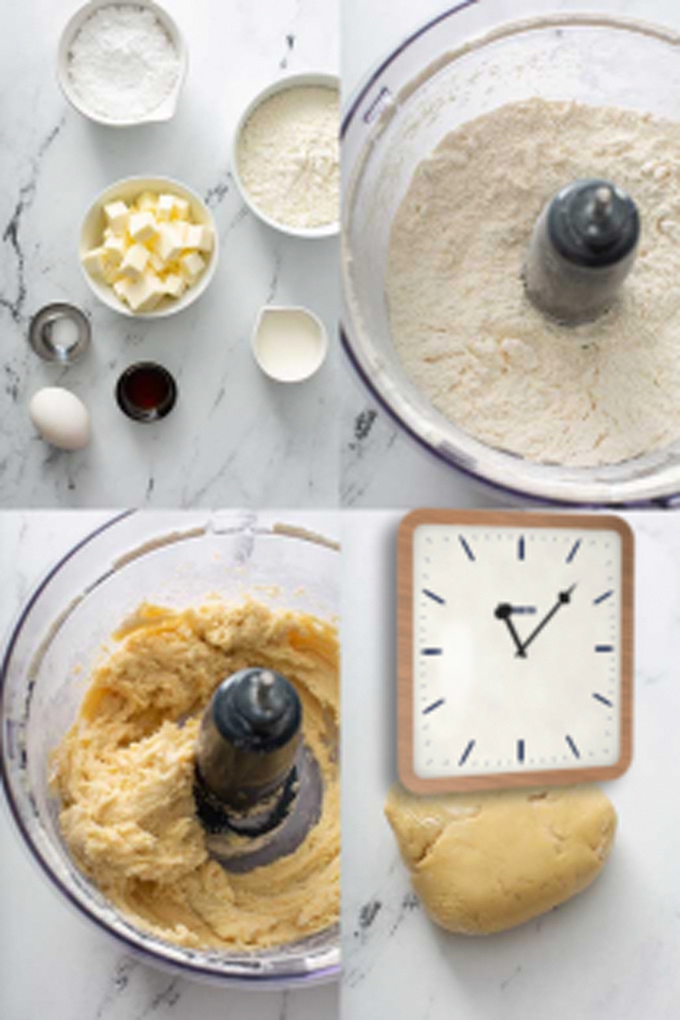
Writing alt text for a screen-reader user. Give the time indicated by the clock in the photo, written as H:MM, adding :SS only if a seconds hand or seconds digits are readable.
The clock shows 11:07
